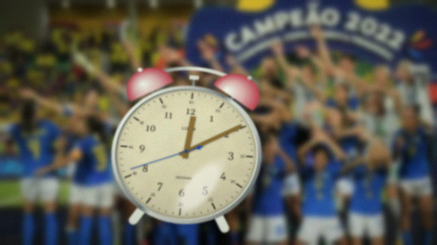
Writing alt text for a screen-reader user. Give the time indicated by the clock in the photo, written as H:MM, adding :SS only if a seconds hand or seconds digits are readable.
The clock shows 12:09:41
